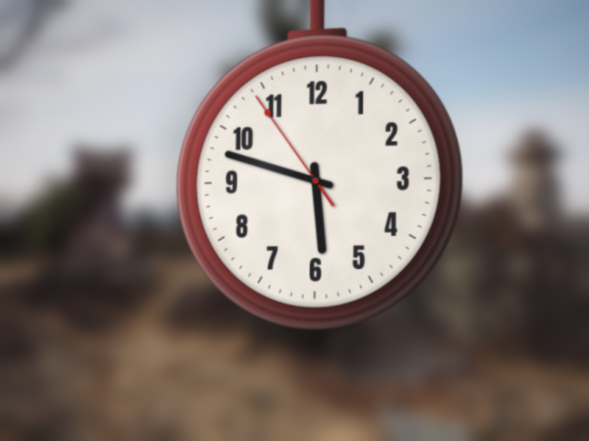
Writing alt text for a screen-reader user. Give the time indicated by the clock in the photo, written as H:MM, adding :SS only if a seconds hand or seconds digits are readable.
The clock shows 5:47:54
